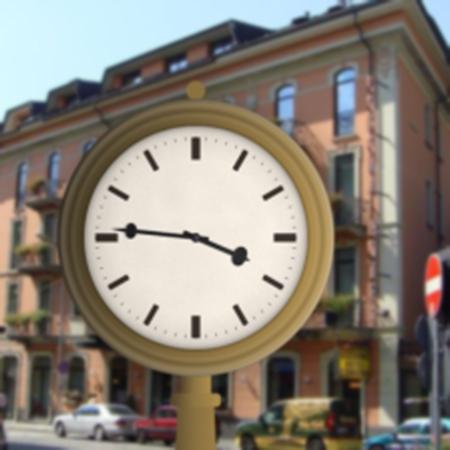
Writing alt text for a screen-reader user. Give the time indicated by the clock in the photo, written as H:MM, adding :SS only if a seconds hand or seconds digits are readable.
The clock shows 3:46
